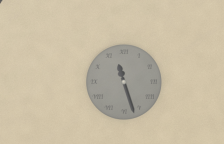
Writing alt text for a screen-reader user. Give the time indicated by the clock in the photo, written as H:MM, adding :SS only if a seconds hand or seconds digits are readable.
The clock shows 11:27
